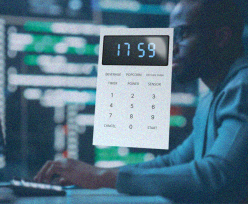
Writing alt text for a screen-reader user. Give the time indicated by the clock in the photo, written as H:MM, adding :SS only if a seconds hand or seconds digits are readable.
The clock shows 17:59
